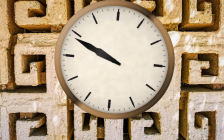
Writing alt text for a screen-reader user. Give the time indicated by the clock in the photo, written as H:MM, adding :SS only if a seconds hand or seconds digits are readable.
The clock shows 9:49
